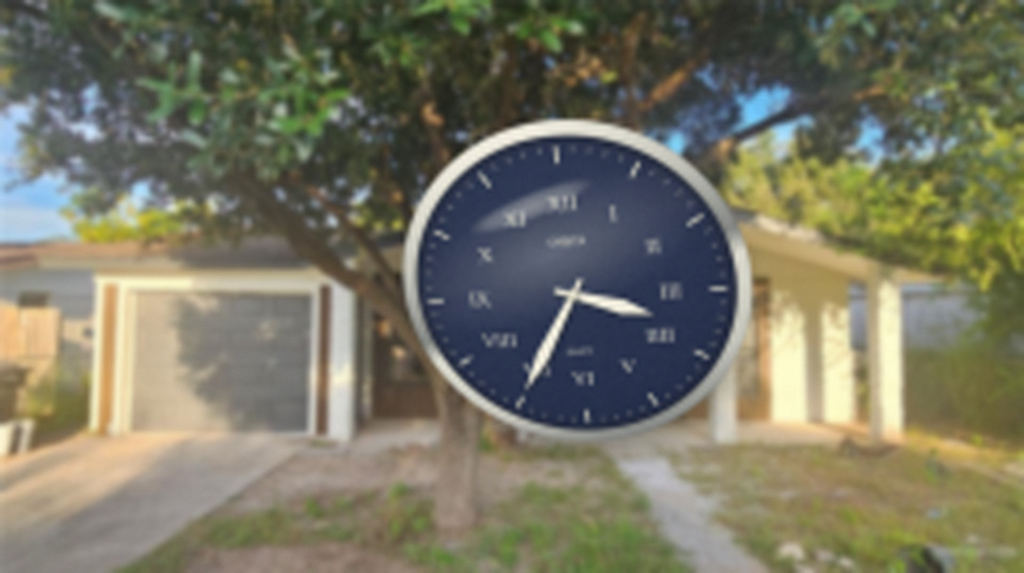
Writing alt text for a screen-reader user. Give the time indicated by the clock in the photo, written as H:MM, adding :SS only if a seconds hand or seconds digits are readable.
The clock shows 3:35
